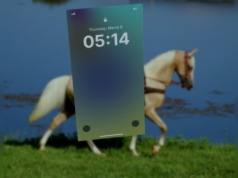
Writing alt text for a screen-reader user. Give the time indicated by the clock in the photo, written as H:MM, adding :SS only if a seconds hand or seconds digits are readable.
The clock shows 5:14
